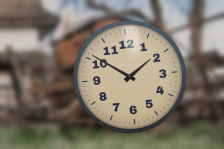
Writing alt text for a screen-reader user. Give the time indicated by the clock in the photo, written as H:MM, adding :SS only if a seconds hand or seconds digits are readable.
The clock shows 1:51
